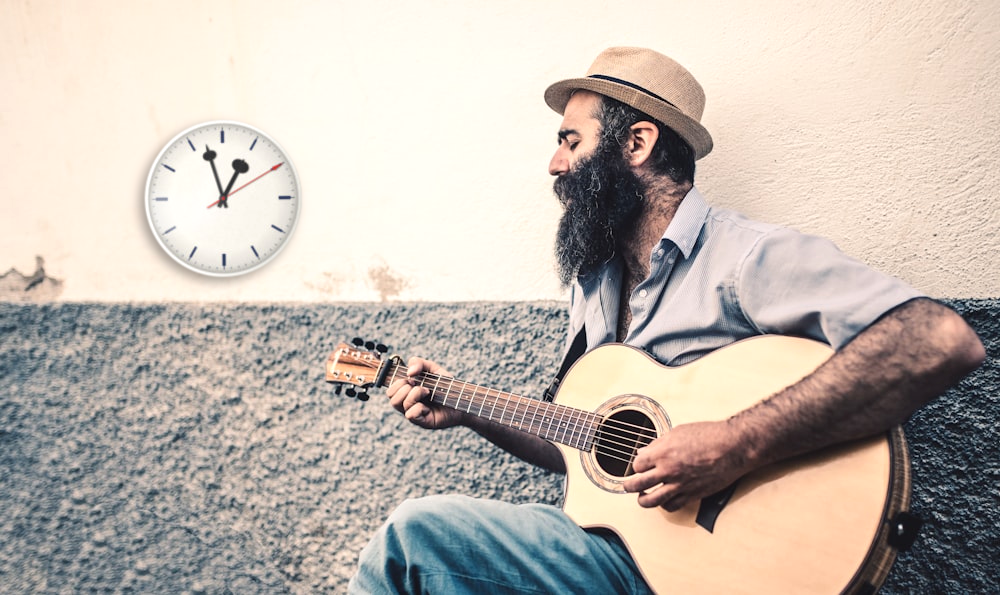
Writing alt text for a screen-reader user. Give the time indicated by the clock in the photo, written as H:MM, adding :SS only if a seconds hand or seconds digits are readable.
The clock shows 12:57:10
